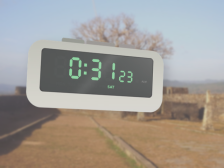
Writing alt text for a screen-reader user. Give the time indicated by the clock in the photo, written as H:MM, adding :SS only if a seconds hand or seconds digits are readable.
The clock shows 0:31:23
